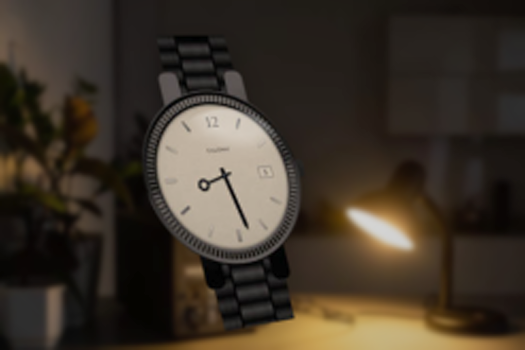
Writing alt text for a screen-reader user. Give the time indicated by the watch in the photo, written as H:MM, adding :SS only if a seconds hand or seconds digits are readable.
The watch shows 8:28
